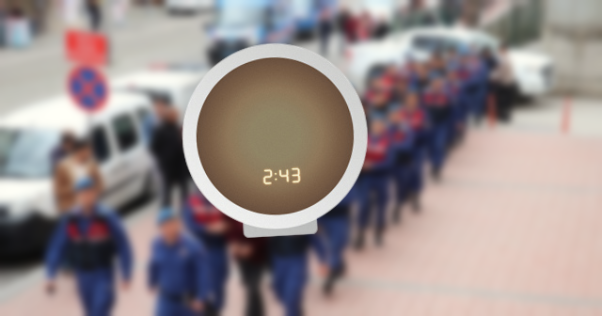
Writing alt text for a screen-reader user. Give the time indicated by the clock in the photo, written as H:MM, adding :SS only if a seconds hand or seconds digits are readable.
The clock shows 2:43
